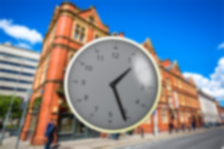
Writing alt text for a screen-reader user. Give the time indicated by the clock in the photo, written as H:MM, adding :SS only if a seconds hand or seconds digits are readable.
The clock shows 1:26
